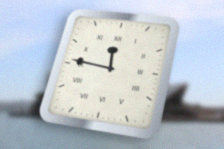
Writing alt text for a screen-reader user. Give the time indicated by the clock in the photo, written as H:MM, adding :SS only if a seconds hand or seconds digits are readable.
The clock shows 11:46
